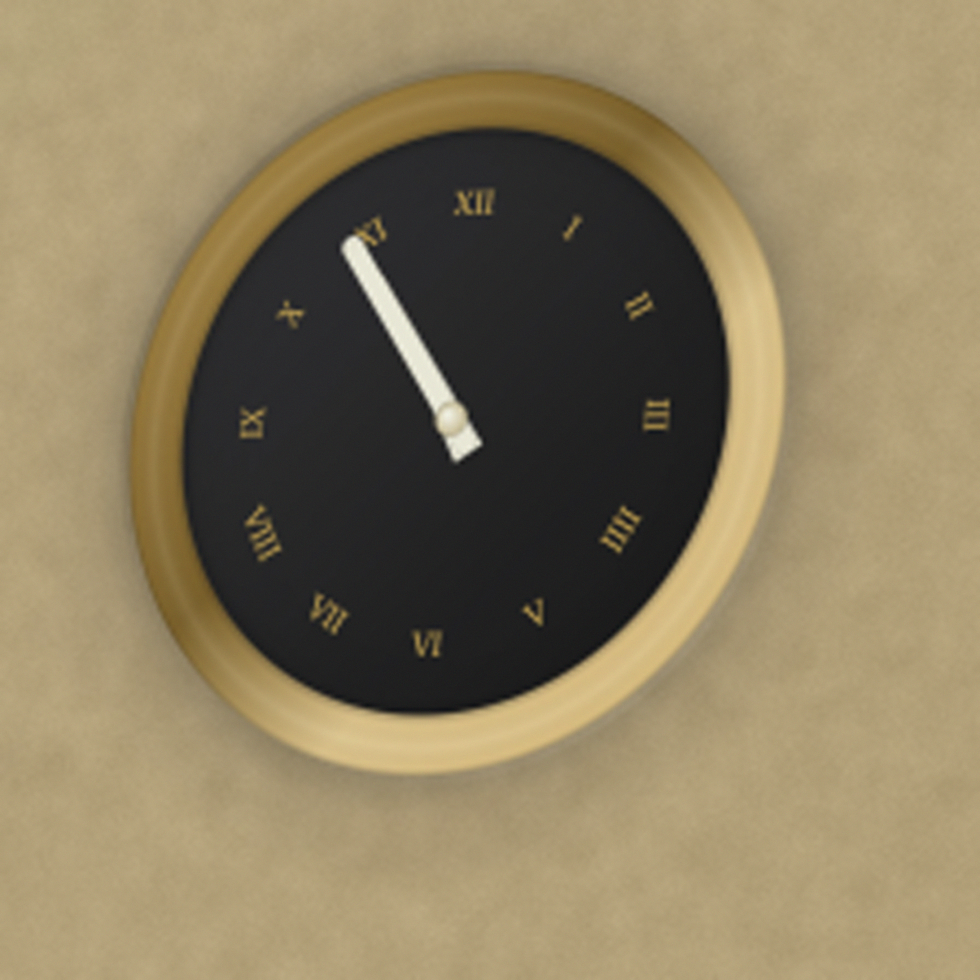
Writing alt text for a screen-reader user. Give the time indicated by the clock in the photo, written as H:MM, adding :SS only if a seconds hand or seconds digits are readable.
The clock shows 10:54
